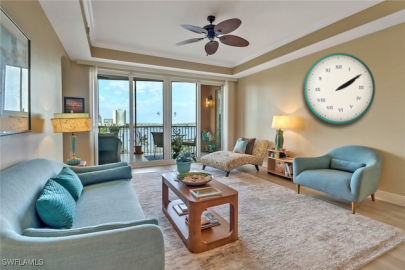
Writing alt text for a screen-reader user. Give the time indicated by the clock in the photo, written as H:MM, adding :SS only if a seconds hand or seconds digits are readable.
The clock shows 2:10
